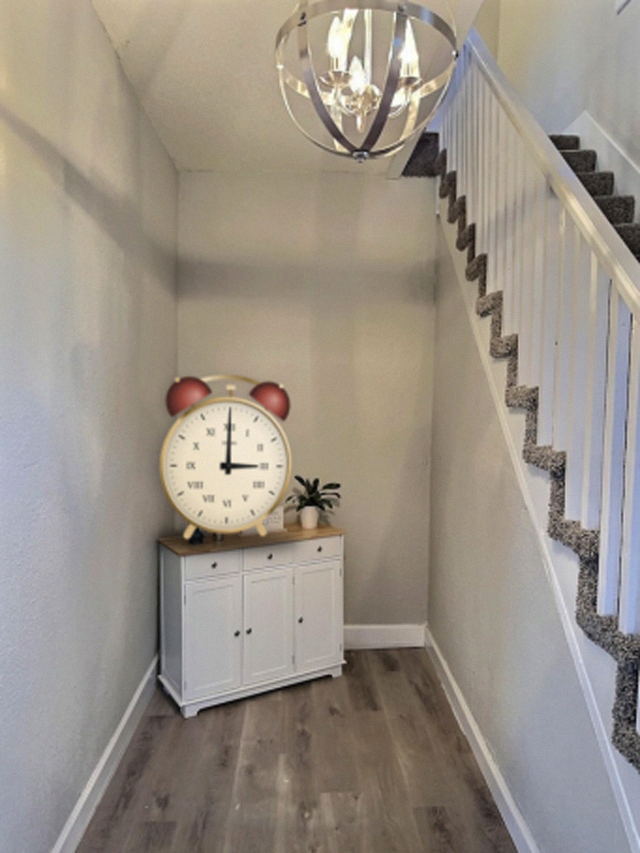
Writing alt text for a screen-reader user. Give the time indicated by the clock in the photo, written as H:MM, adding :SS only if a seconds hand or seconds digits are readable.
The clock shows 3:00
